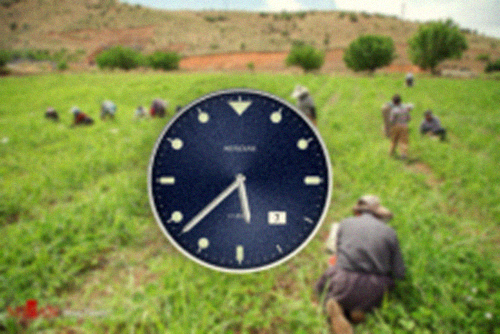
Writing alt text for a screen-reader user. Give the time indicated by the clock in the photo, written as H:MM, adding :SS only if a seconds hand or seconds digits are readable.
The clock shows 5:38
